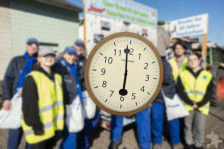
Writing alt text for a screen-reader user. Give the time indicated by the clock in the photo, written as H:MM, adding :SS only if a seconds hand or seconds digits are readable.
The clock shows 5:59
